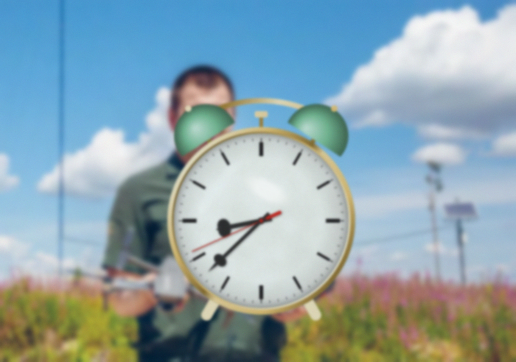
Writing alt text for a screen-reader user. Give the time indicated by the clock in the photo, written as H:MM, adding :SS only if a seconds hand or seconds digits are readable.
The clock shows 8:37:41
